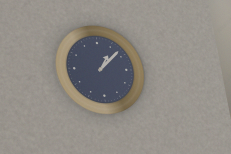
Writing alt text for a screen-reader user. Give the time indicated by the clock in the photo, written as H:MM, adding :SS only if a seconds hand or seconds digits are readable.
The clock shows 1:08
